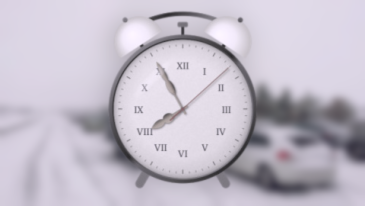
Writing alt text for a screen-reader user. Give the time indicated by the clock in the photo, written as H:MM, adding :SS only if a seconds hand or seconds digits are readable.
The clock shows 7:55:08
